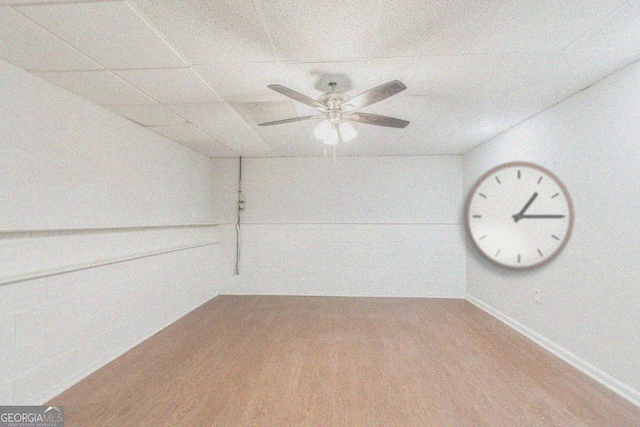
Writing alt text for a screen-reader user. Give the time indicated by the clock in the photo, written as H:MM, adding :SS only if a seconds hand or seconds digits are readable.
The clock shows 1:15
